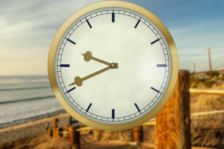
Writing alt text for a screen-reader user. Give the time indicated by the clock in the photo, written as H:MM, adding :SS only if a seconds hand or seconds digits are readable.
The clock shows 9:41
